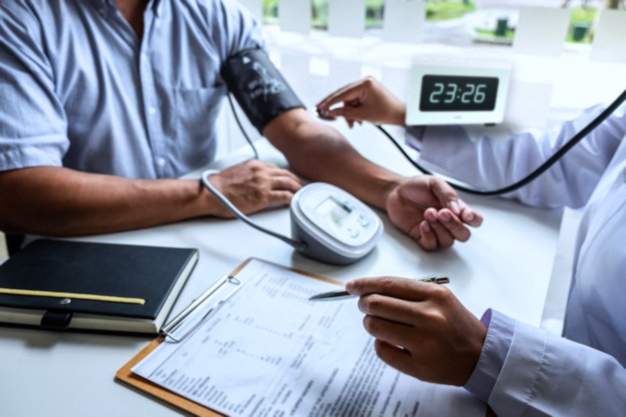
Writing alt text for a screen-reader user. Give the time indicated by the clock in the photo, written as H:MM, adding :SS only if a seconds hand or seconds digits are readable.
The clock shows 23:26
